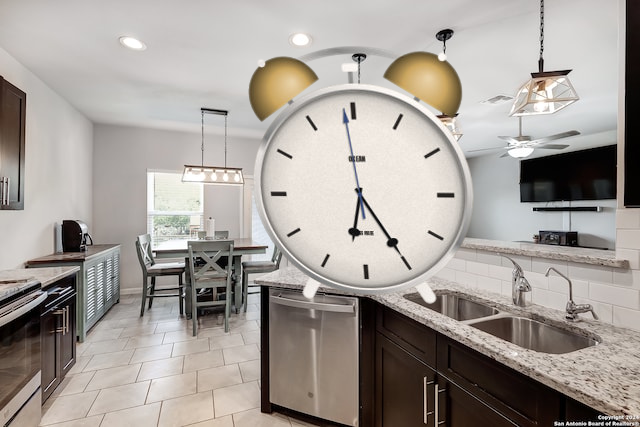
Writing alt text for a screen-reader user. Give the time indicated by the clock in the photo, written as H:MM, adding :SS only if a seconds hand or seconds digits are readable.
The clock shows 6:24:59
